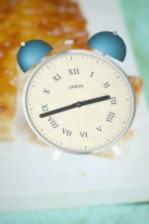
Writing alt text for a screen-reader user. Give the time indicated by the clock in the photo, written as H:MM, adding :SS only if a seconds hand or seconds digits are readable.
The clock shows 2:43
